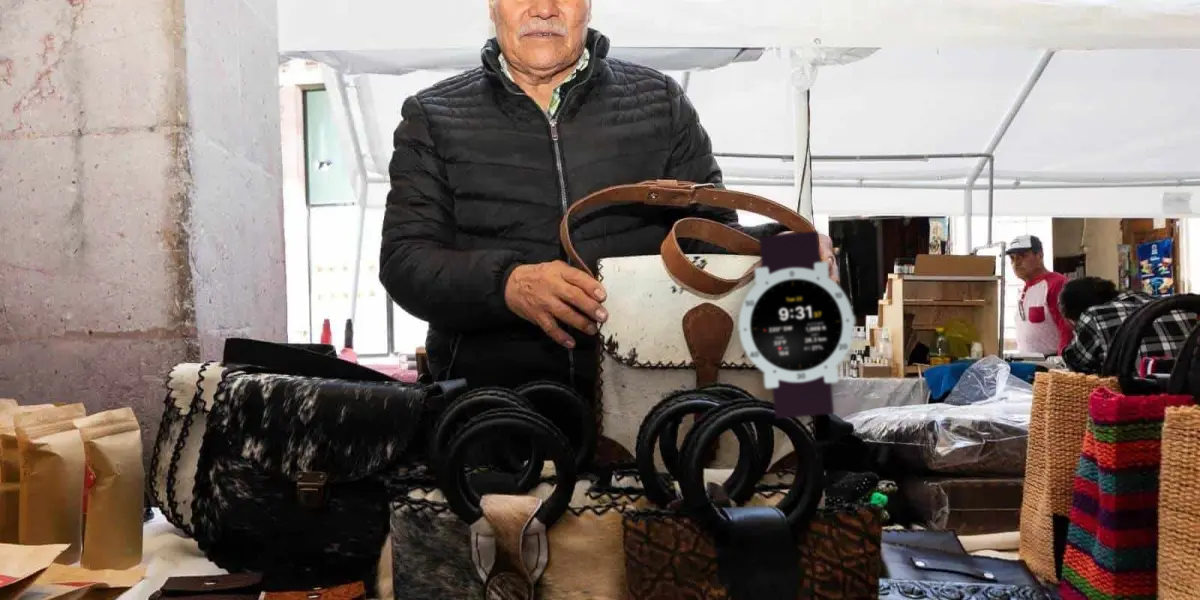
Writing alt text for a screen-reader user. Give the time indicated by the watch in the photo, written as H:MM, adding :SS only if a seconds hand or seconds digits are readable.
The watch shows 9:31
